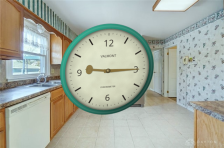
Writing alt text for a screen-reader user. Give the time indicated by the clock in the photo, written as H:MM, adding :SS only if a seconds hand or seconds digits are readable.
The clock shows 9:15
